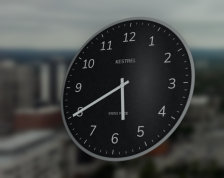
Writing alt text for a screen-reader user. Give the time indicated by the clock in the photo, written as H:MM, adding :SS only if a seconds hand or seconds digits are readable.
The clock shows 5:40
